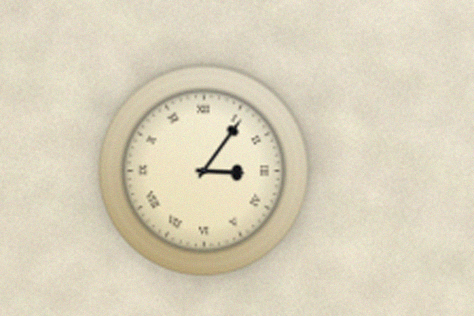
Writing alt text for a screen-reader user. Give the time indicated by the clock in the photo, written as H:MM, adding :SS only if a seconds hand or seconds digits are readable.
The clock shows 3:06
